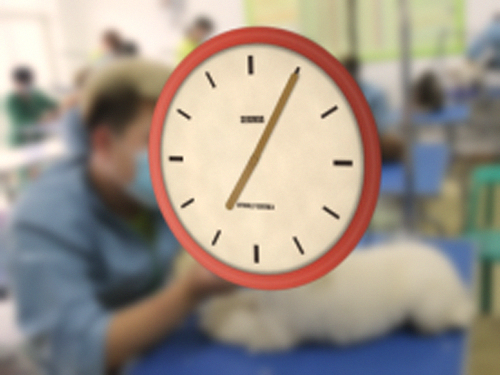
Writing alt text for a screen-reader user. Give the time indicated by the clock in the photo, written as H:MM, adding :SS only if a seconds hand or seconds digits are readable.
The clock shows 7:05
